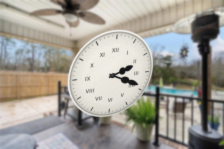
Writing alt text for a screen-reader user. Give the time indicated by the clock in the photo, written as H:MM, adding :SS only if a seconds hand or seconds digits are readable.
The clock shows 2:19
